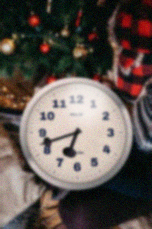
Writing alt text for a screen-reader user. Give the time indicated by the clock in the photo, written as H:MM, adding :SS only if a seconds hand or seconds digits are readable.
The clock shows 6:42
